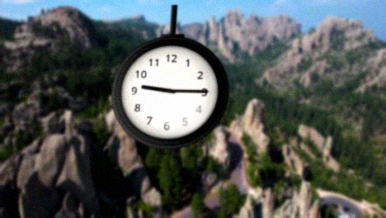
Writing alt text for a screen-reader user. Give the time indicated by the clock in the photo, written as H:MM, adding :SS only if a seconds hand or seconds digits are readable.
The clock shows 9:15
